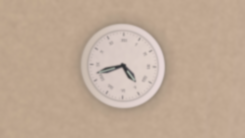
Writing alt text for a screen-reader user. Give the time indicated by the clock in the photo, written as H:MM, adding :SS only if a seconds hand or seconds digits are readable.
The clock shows 4:42
